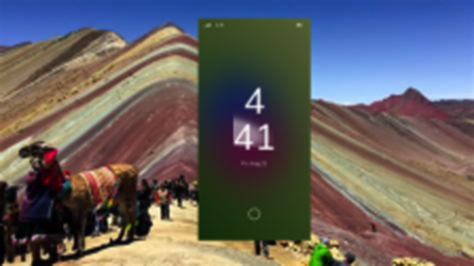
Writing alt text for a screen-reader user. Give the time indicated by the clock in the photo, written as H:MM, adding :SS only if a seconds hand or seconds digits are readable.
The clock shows 4:41
